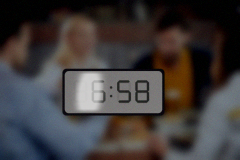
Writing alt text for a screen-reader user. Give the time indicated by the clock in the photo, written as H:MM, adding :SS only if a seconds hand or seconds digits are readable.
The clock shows 6:58
